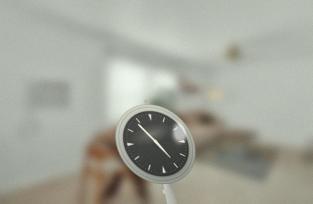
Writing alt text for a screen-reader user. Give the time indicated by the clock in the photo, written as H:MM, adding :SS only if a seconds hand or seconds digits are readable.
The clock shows 4:54
